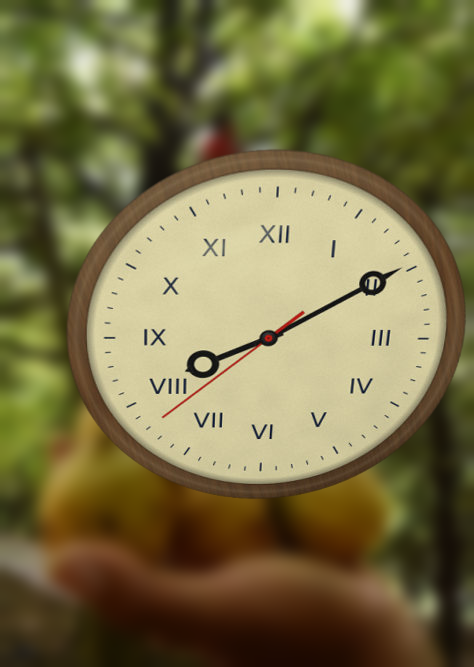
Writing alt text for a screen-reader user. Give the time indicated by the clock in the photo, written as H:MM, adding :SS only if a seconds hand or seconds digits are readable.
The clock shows 8:09:38
